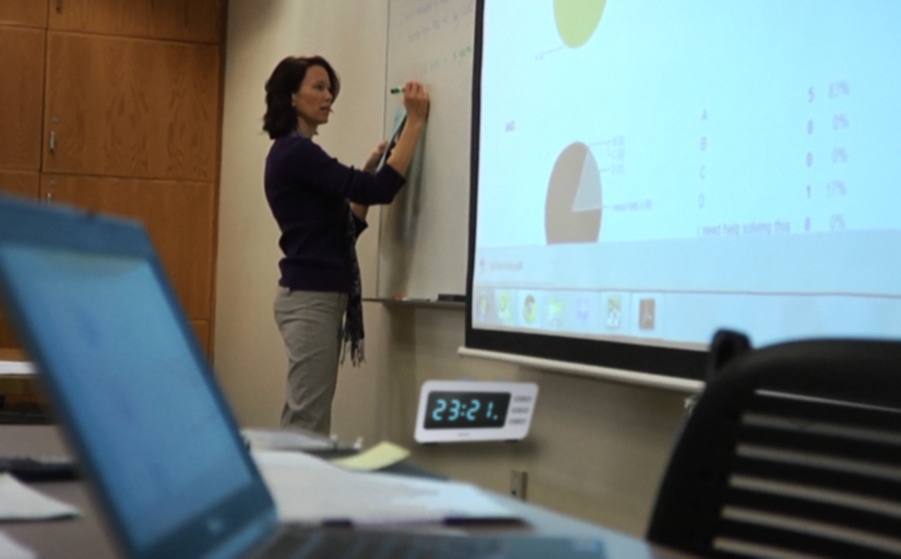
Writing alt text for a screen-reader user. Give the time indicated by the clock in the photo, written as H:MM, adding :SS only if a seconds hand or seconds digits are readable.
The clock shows 23:21
